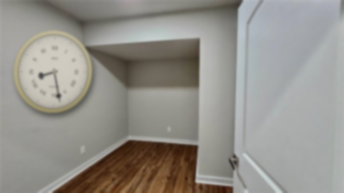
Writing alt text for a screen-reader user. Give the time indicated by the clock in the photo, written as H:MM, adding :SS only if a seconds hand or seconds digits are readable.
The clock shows 8:28
